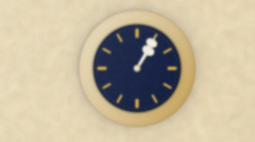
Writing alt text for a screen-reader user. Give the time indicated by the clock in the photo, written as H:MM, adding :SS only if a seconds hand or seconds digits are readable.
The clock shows 1:05
